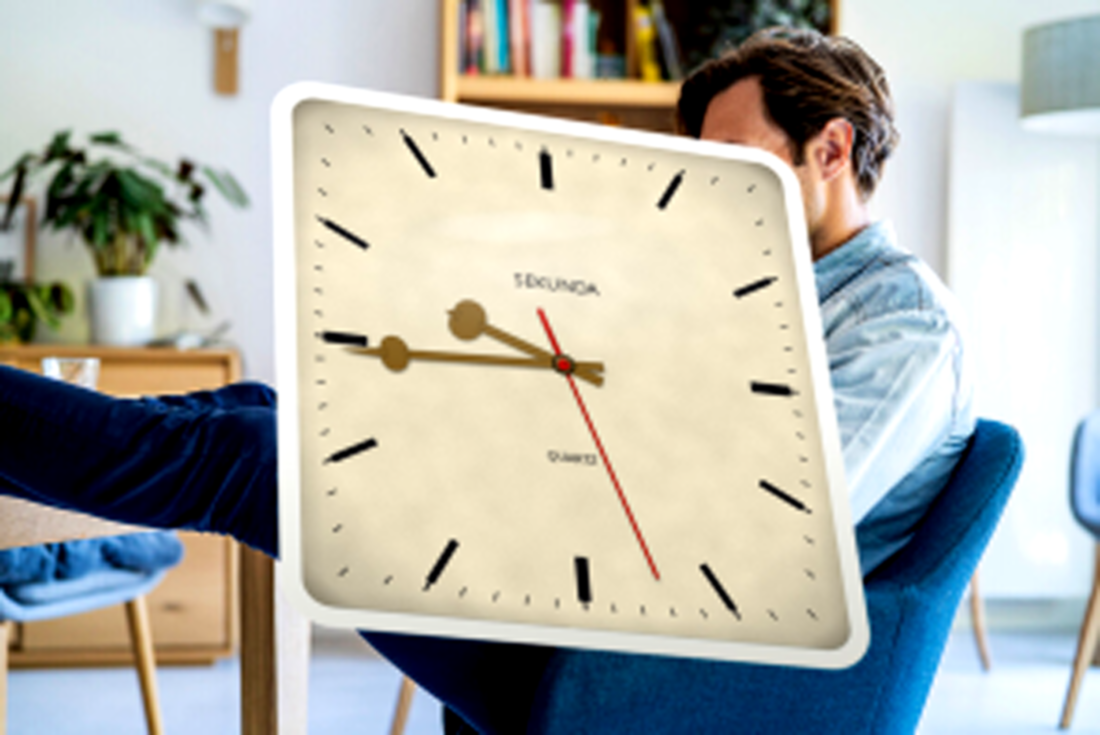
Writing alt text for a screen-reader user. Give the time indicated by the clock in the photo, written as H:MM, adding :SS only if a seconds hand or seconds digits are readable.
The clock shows 9:44:27
